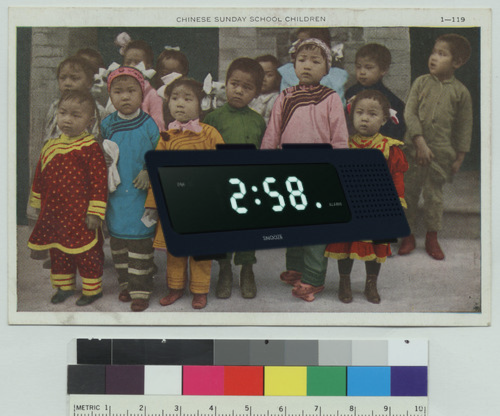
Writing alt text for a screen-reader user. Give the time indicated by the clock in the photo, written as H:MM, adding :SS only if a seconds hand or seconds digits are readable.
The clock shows 2:58
